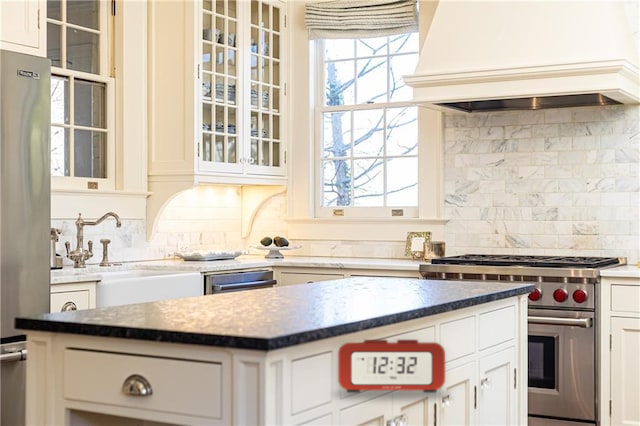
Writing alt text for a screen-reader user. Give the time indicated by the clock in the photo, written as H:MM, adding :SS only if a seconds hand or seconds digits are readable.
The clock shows 12:32
